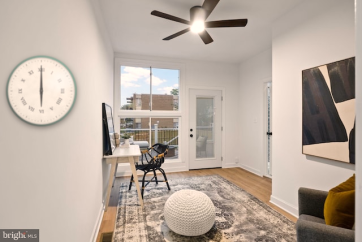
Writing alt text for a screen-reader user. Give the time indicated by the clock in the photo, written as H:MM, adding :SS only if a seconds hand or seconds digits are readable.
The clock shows 6:00
